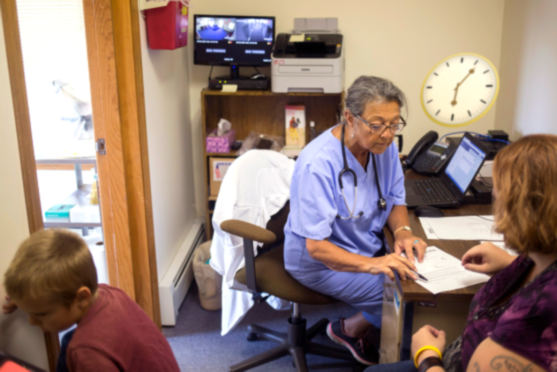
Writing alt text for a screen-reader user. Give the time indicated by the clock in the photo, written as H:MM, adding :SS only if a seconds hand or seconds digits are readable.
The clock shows 6:06
